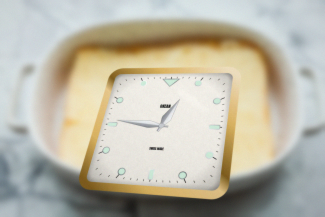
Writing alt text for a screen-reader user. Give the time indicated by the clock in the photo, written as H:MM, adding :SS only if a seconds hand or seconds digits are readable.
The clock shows 12:46
